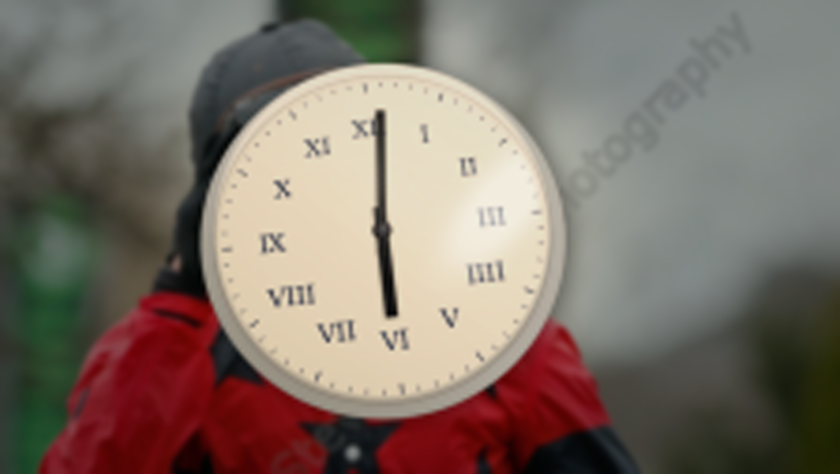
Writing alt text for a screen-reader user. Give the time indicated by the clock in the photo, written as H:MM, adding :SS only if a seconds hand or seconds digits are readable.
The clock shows 6:01
